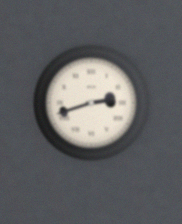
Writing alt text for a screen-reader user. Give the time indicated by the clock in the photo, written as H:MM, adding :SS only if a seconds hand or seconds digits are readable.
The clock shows 2:42
